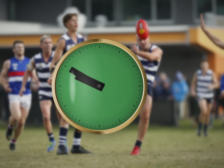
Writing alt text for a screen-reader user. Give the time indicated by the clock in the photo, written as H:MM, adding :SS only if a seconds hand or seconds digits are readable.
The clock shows 9:50
